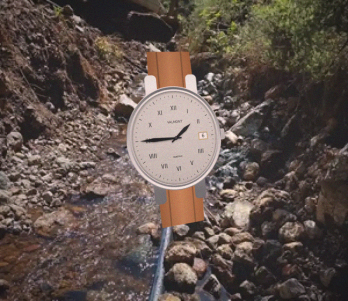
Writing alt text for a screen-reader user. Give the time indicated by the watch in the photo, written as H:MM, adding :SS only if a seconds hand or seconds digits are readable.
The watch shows 1:45
